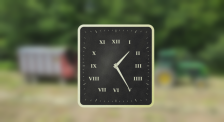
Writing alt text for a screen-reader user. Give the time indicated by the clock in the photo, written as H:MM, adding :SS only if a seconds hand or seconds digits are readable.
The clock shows 1:25
